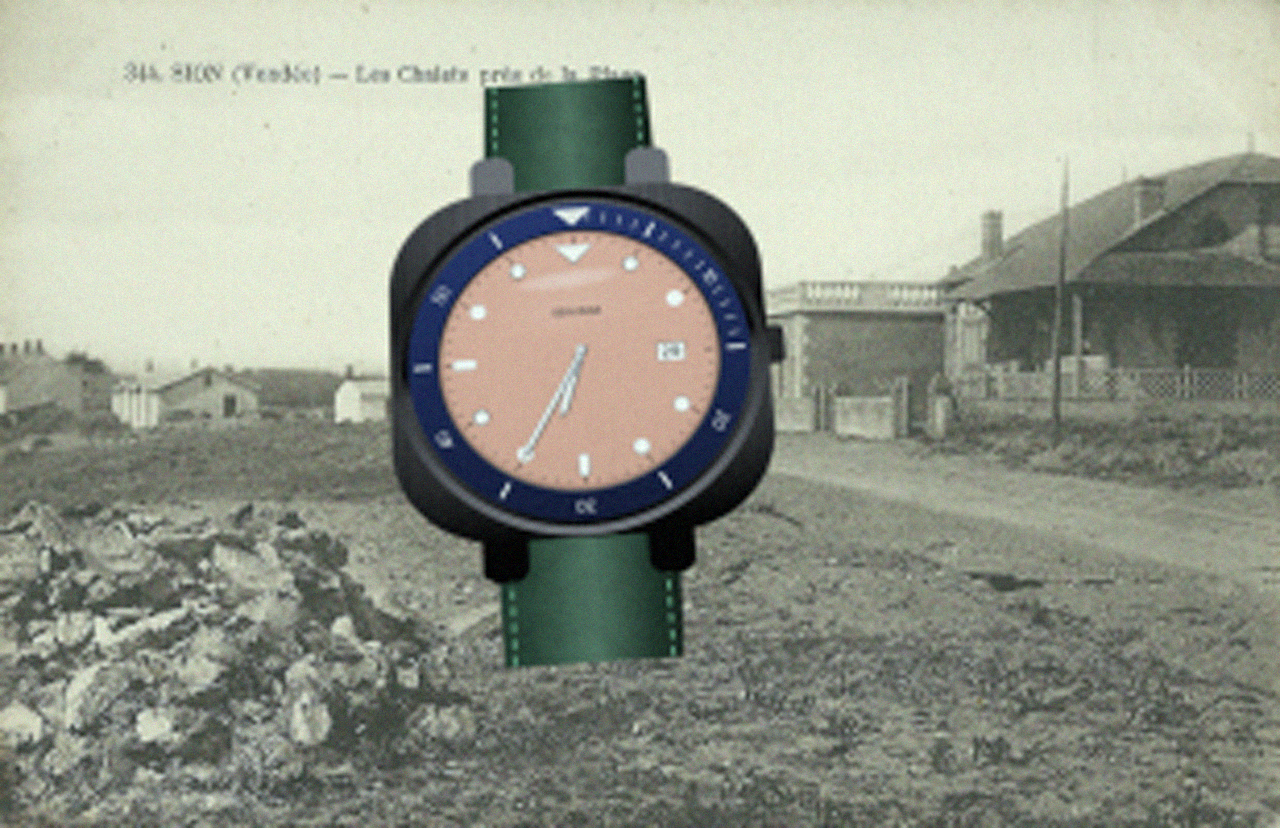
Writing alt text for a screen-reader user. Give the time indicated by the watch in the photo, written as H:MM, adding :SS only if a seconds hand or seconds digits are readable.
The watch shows 6:35
